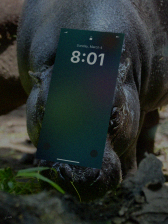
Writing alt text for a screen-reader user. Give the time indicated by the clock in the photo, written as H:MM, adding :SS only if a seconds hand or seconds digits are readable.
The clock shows 8:01
